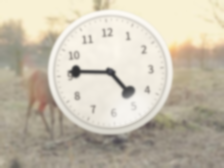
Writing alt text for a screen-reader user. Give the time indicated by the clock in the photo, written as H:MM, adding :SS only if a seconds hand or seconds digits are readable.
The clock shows 4:46
